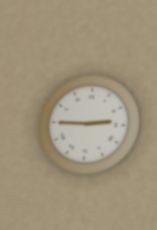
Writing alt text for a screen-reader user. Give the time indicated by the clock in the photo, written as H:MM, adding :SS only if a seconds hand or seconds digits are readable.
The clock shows 2:45
